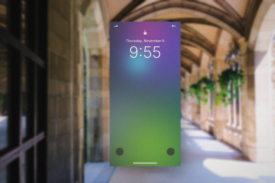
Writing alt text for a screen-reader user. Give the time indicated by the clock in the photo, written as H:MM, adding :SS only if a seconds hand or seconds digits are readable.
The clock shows 9:55
